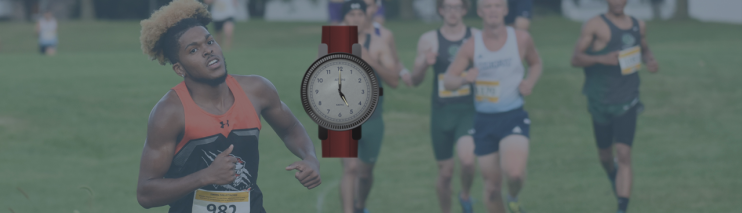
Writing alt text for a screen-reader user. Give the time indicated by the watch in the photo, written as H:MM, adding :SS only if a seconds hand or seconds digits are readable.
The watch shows 5:00
